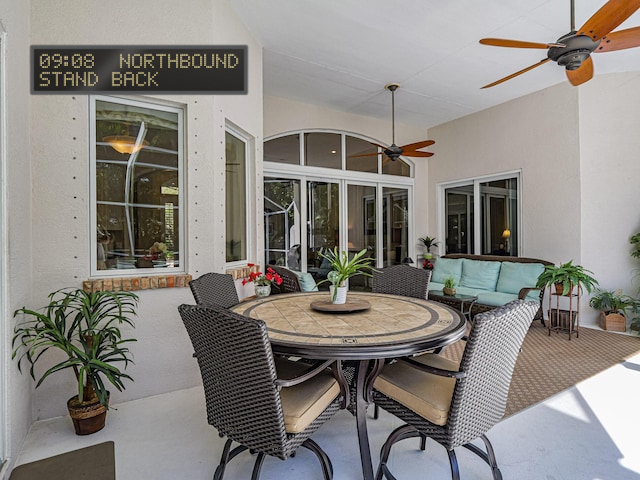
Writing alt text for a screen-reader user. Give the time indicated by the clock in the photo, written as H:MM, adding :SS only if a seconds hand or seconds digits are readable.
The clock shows 9:08
